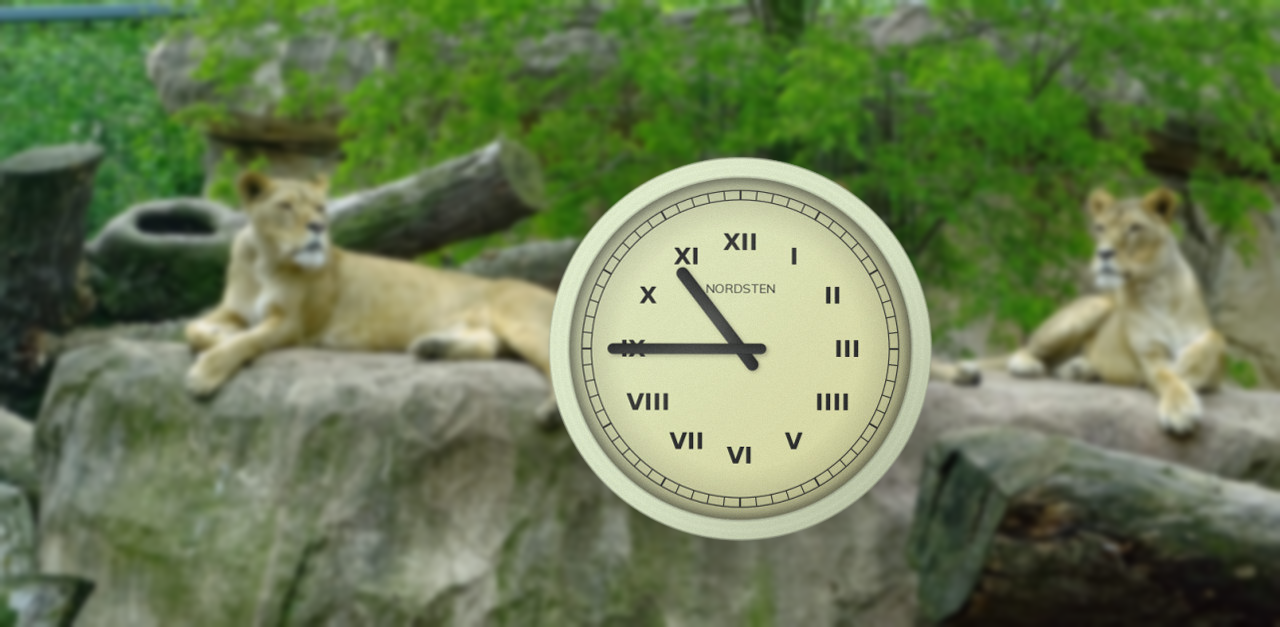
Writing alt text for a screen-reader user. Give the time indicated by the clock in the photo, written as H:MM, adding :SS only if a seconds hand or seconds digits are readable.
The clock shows 10:45
